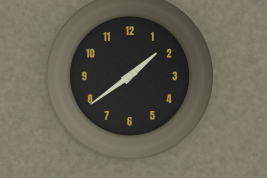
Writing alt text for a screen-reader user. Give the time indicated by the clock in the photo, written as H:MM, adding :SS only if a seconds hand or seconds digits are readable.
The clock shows 1:39
